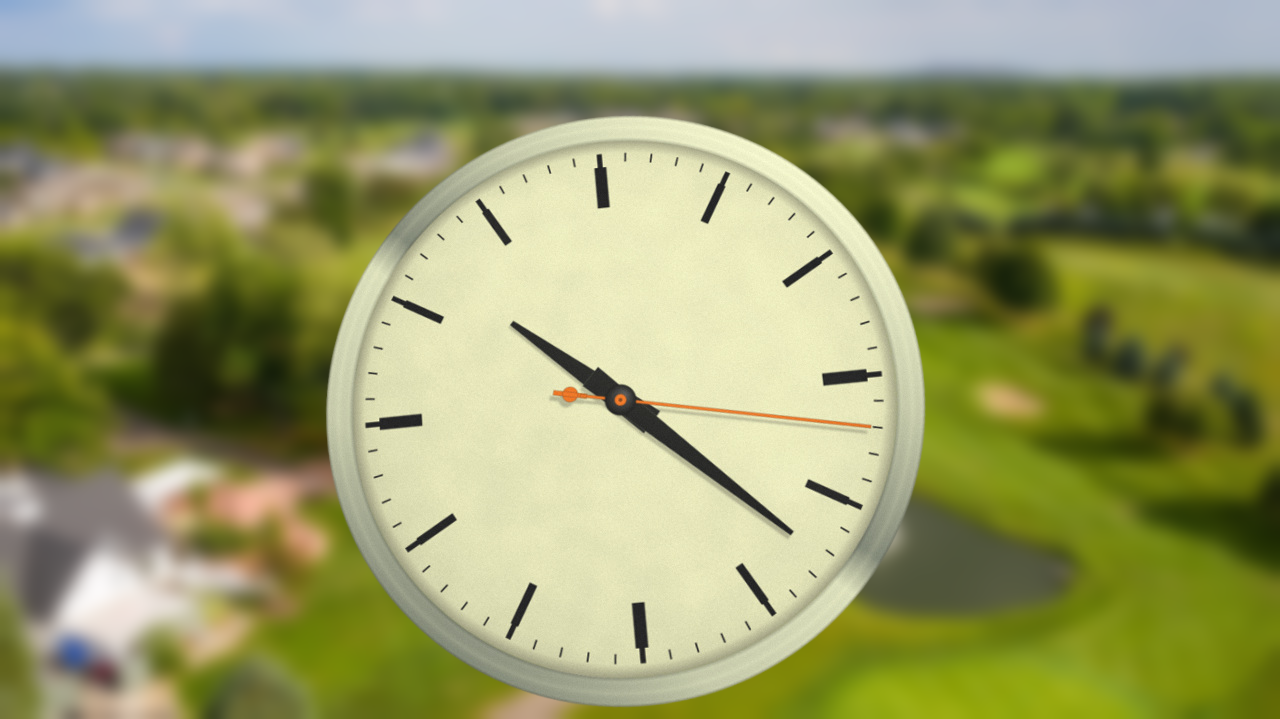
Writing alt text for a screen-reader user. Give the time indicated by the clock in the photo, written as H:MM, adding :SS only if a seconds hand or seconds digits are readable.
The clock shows 10:22:17
